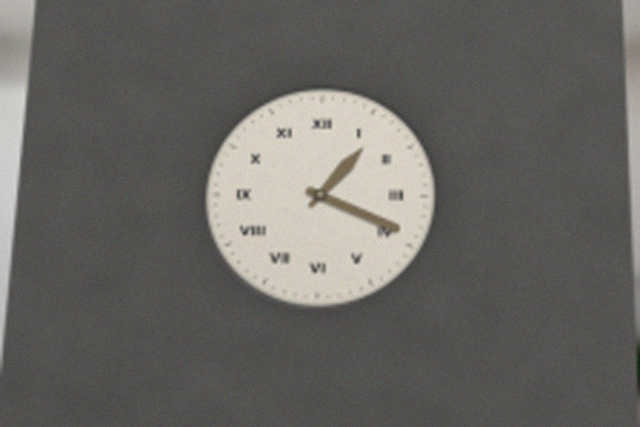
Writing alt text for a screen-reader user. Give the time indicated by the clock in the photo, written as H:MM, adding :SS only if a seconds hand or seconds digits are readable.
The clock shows 1:19
